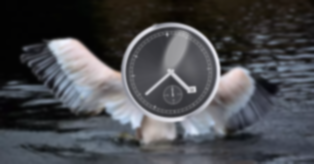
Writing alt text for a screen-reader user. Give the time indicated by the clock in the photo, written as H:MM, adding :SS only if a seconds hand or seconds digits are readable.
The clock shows 4:39
